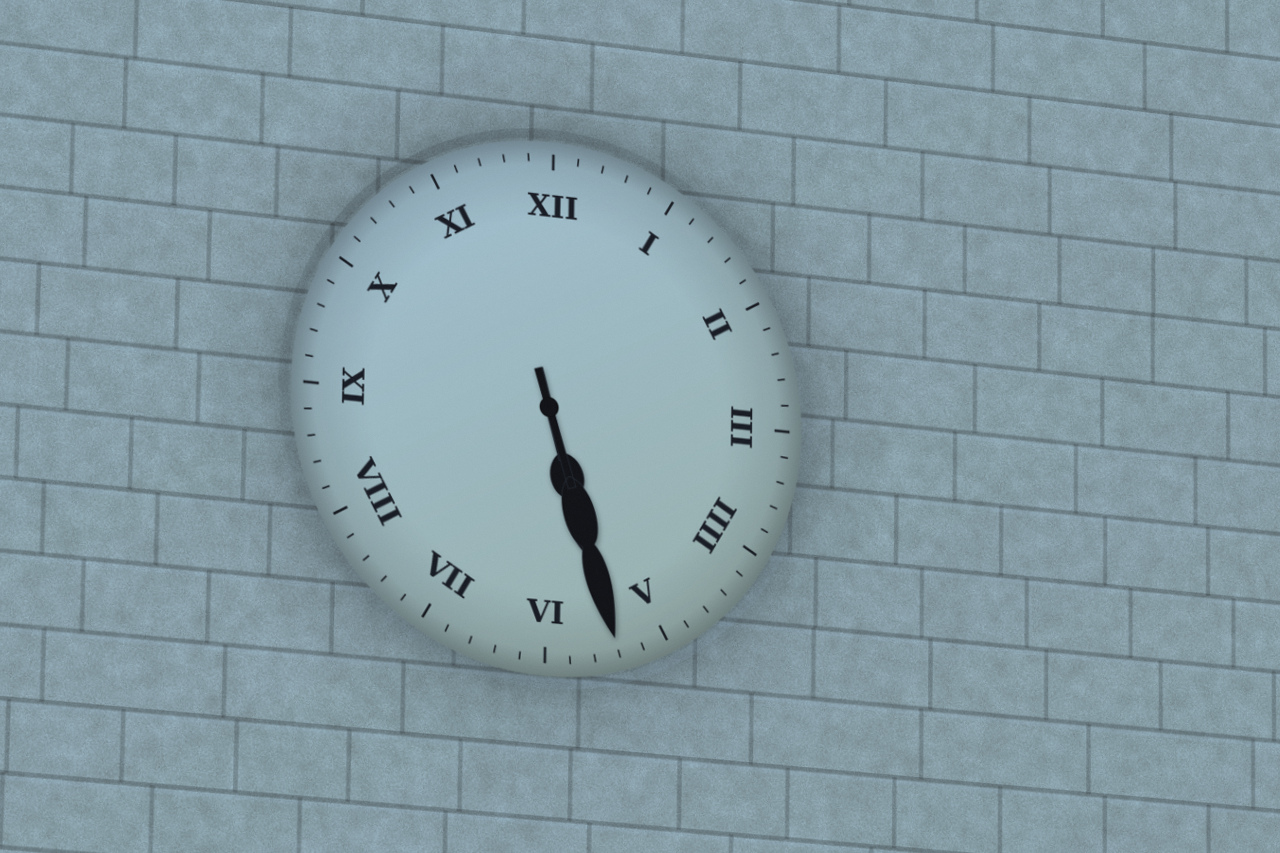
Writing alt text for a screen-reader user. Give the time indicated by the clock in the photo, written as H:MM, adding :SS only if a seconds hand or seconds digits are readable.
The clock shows 5:27
